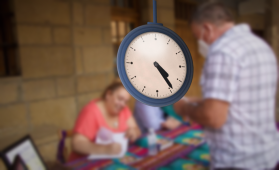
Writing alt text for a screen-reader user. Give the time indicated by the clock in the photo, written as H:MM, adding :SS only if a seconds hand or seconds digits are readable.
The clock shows 4:24
